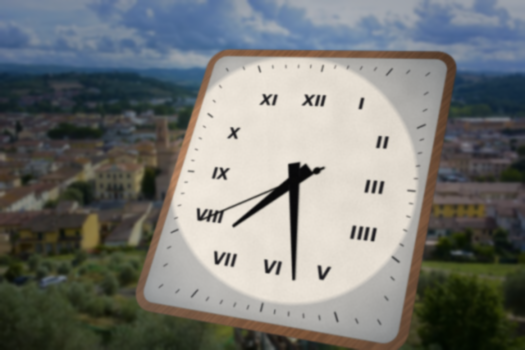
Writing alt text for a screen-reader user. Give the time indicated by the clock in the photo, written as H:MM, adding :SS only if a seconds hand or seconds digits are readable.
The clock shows 7:27:40
